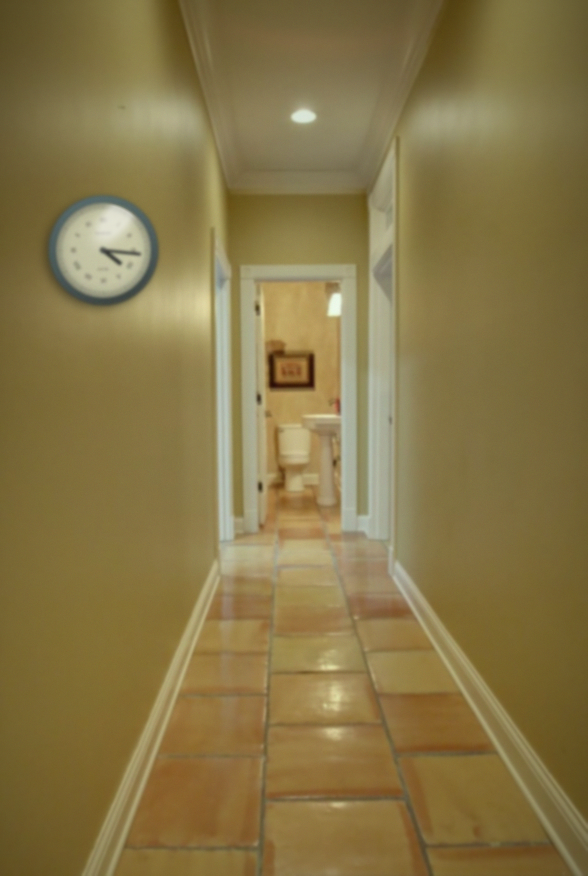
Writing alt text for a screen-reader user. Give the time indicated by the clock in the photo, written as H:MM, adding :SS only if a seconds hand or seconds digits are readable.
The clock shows 4:16
